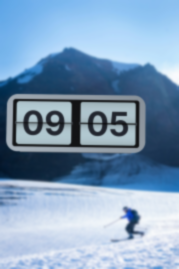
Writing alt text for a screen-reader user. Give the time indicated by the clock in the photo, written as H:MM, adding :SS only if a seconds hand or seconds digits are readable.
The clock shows 9:05
